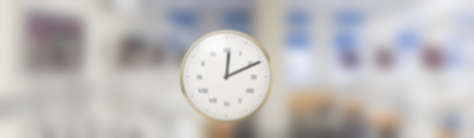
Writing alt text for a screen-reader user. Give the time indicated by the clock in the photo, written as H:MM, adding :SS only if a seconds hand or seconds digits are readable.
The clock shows 12:11
